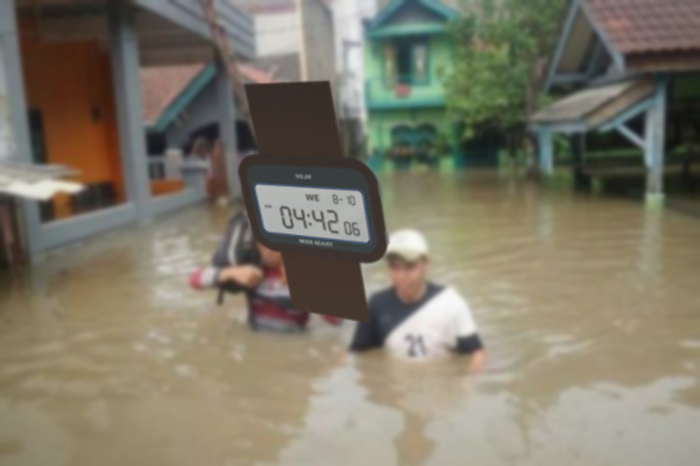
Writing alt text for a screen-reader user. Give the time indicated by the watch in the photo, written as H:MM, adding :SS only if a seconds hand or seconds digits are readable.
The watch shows 4:42:06
